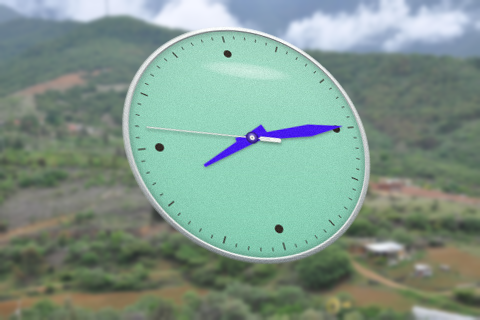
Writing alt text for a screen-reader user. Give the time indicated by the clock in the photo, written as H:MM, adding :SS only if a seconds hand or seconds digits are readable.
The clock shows 8:14:47
